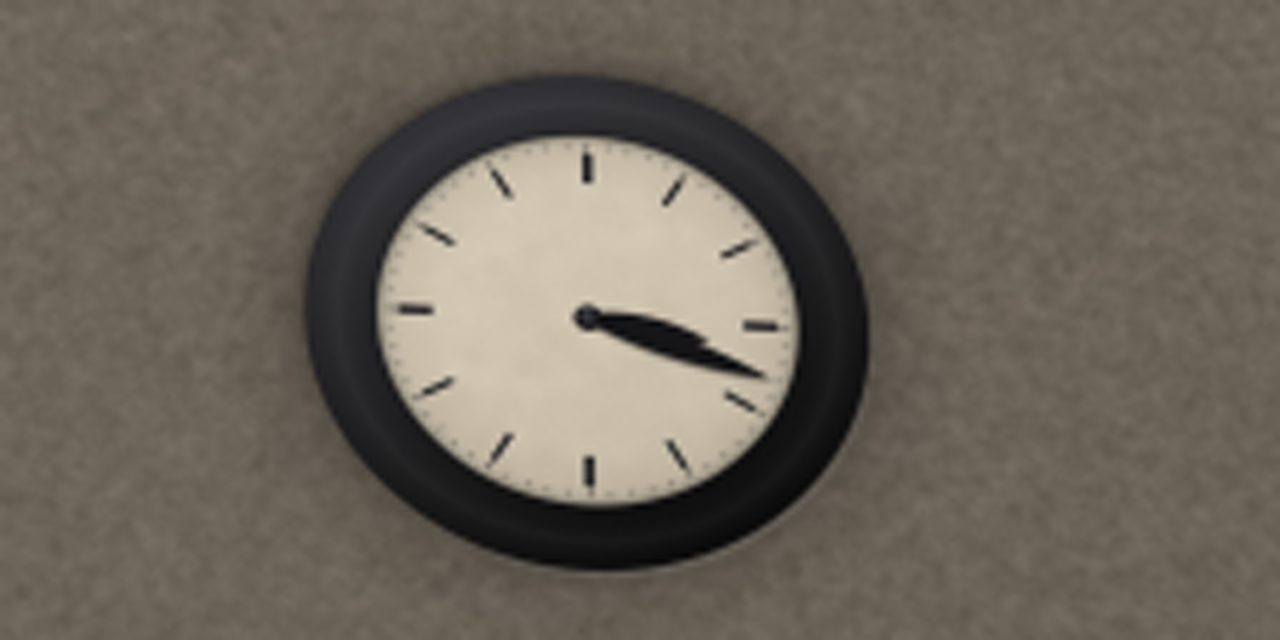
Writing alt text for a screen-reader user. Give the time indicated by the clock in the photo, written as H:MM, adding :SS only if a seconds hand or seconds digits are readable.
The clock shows 3:18
